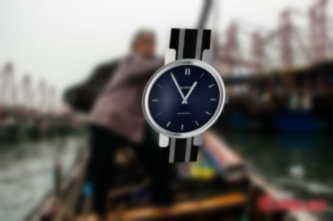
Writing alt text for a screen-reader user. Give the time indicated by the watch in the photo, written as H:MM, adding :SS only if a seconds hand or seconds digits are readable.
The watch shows 12:55
